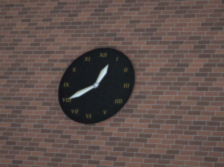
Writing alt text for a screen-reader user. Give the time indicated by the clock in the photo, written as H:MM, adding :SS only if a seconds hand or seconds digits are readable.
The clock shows 12:40
